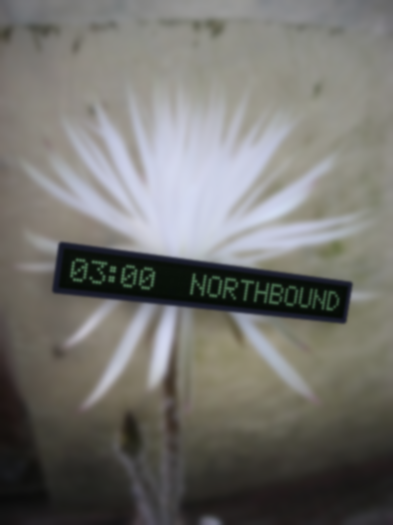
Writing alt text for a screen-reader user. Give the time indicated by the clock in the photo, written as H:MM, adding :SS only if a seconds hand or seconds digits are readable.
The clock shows 3:00
